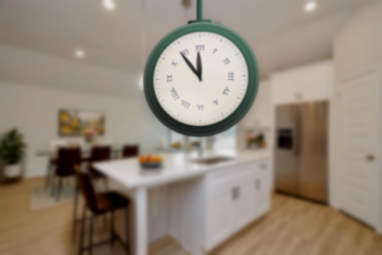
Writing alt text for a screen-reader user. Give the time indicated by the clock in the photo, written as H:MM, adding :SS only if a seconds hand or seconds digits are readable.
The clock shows 11:54
